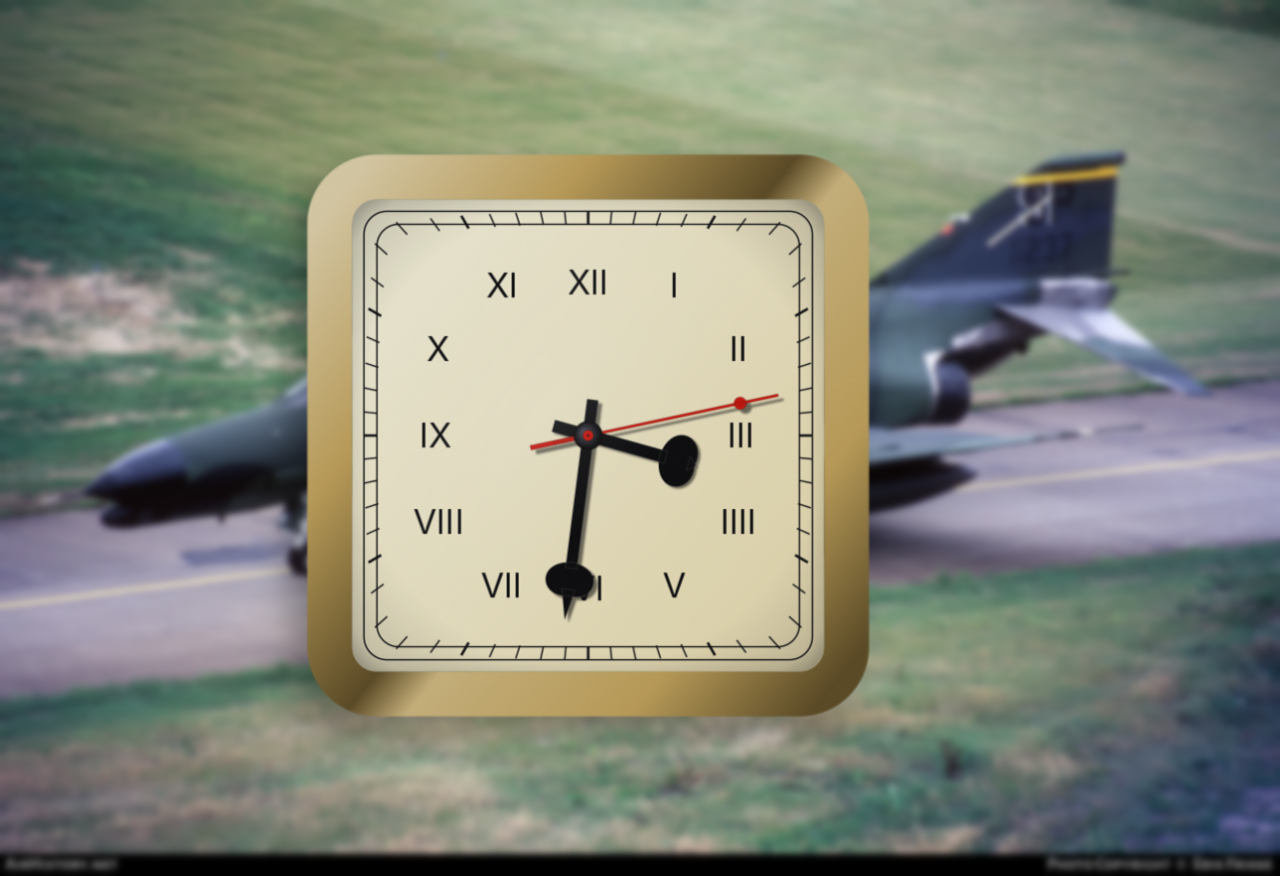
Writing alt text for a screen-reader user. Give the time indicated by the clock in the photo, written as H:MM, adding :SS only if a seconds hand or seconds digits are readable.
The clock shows 3:31:13
